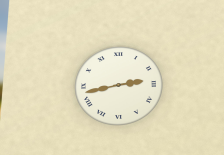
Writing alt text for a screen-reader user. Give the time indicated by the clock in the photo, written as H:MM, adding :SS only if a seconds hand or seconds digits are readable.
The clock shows 2:43
